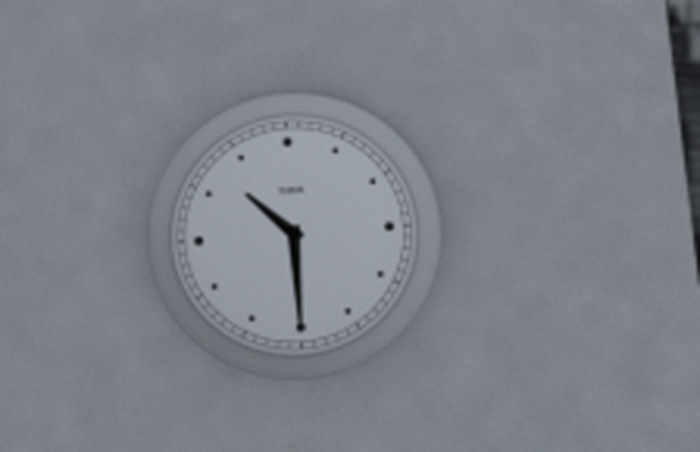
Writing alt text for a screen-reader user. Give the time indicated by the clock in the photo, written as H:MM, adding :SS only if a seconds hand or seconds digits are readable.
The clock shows 10:30
